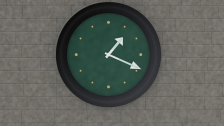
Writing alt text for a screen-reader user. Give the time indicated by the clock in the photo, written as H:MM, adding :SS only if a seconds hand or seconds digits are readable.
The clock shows 1:19
